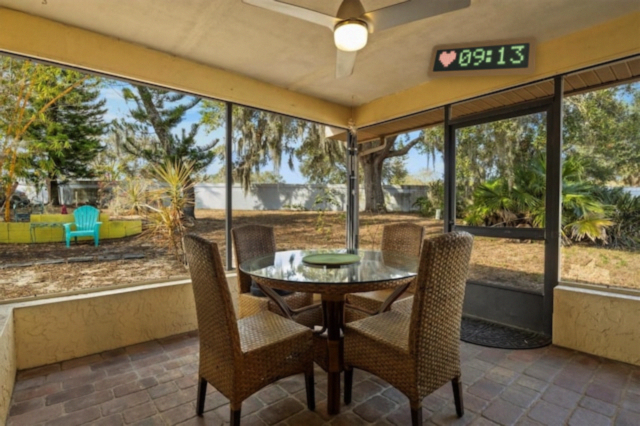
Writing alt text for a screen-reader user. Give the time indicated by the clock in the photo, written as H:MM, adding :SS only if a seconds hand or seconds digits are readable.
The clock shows 9:13
